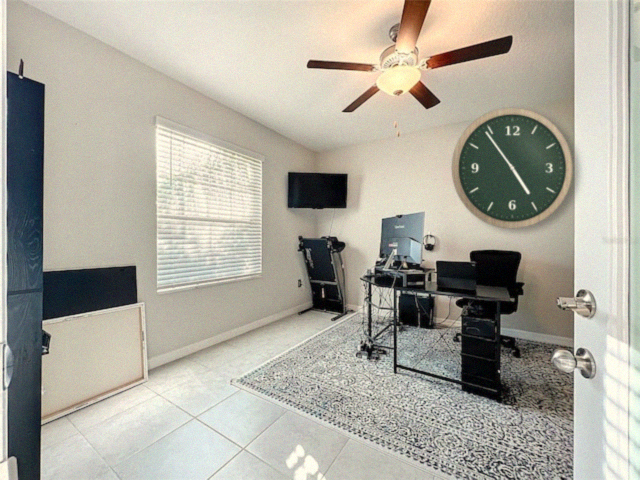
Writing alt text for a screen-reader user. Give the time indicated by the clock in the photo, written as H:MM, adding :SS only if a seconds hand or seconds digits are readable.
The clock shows 4:54
